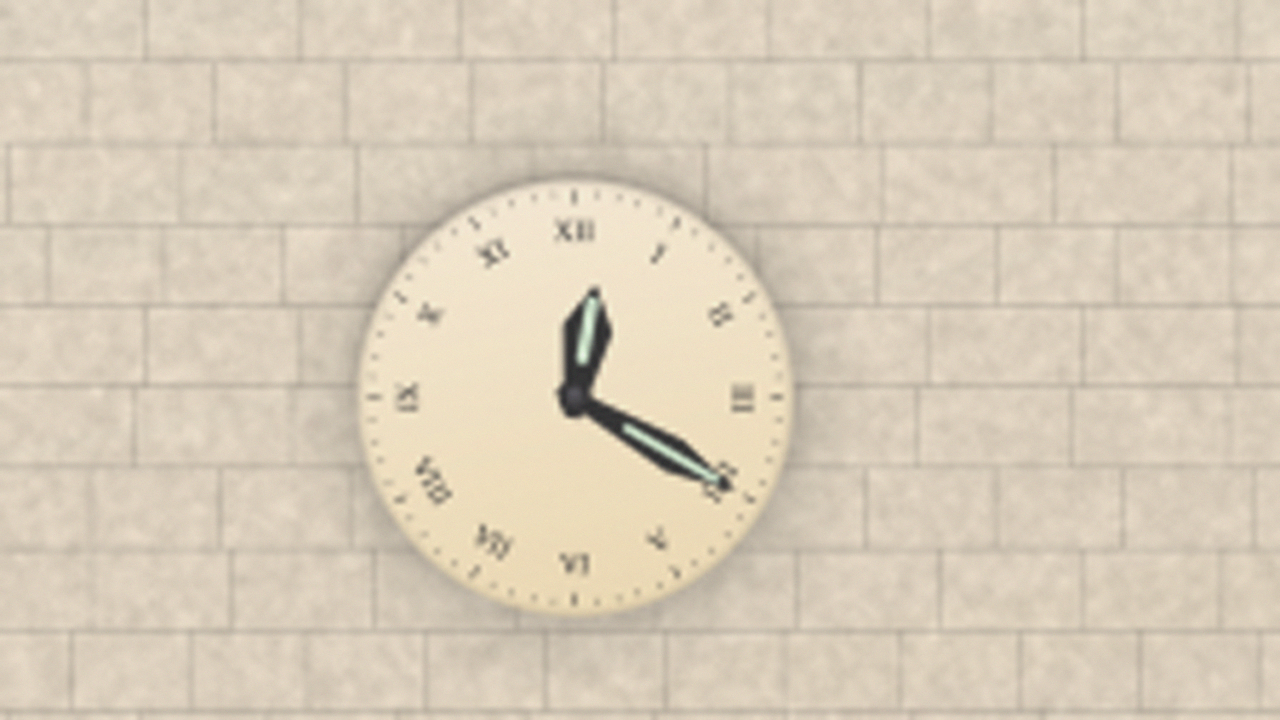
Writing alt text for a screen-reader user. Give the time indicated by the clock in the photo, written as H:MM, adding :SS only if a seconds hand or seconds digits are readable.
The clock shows 12:20
